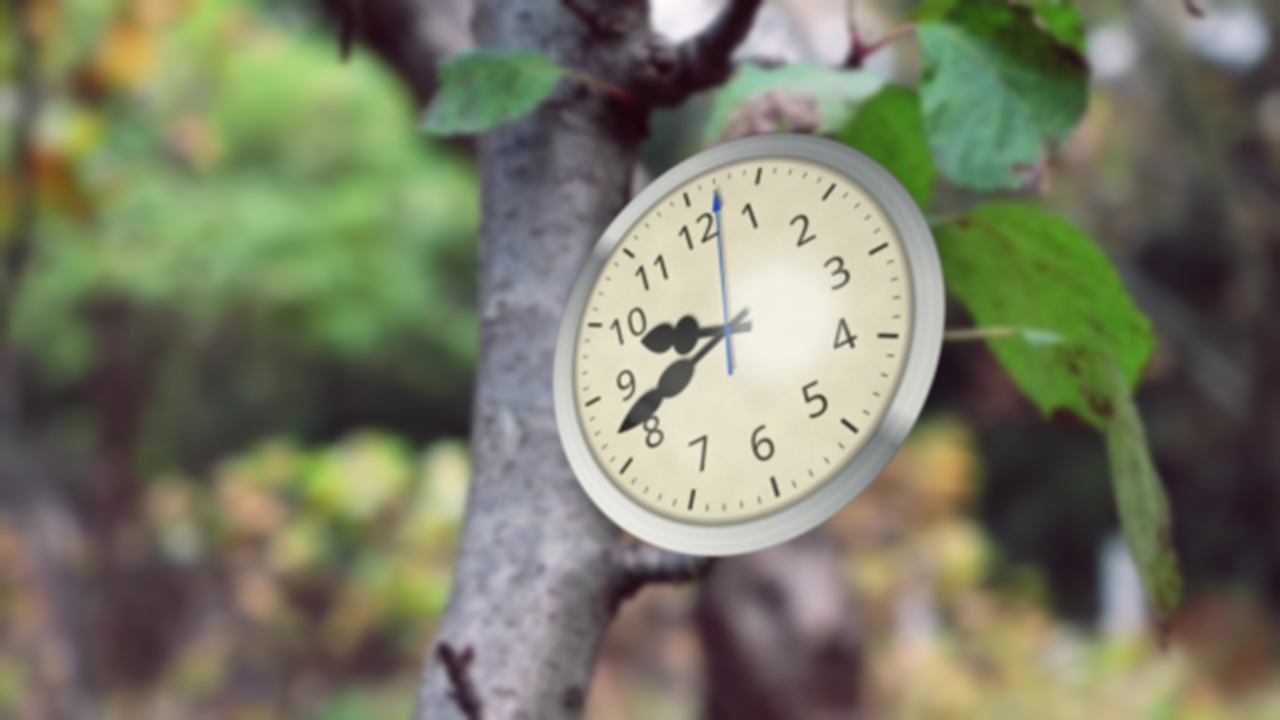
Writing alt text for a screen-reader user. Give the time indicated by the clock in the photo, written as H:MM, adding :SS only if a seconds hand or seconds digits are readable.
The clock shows 9:42:02
